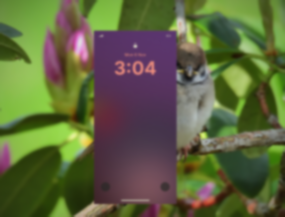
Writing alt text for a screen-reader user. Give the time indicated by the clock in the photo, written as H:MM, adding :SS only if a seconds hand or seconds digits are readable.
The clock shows 3:04
